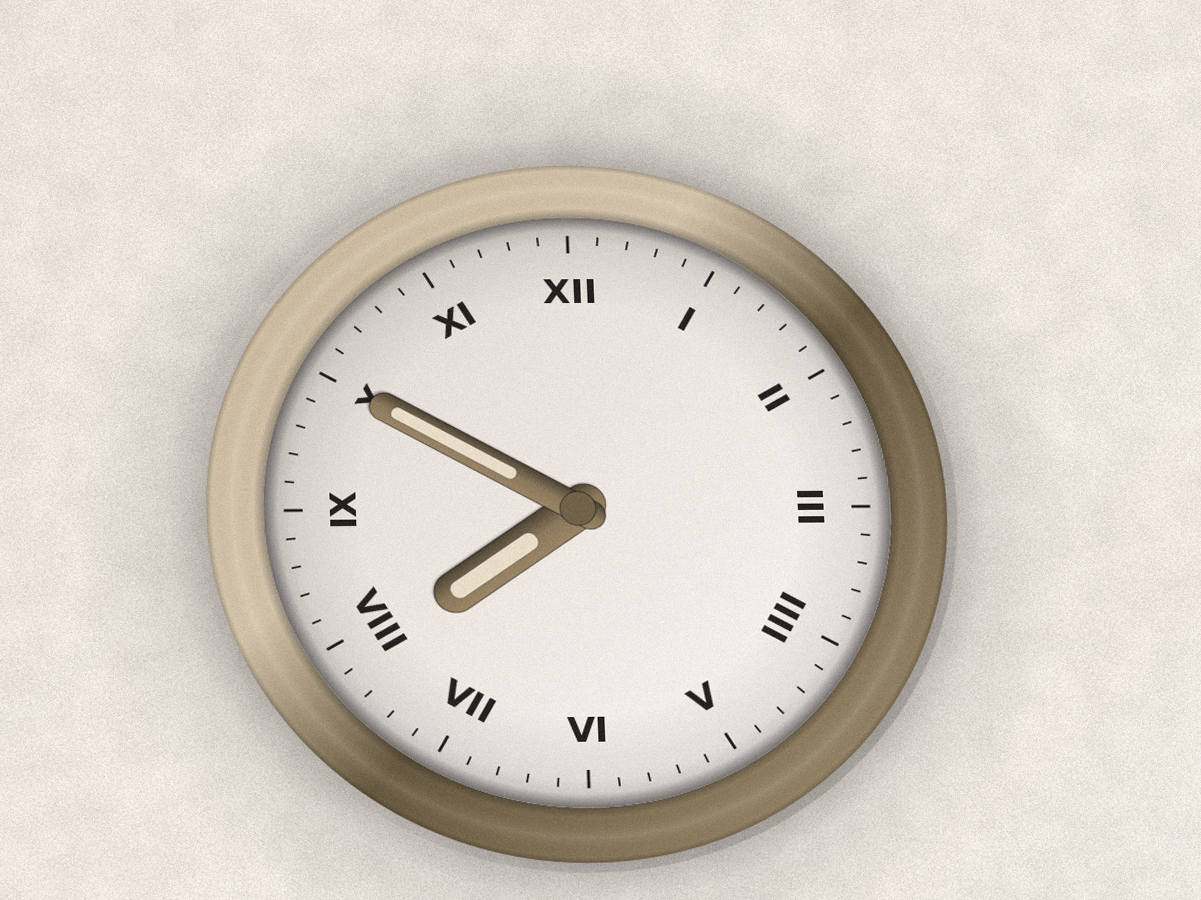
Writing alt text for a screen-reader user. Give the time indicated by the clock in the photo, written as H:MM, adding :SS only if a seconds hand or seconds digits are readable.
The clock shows 7:50
